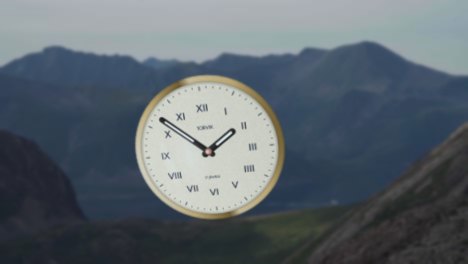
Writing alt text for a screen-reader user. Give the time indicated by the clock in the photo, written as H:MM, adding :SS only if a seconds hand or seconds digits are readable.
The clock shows 1:52
